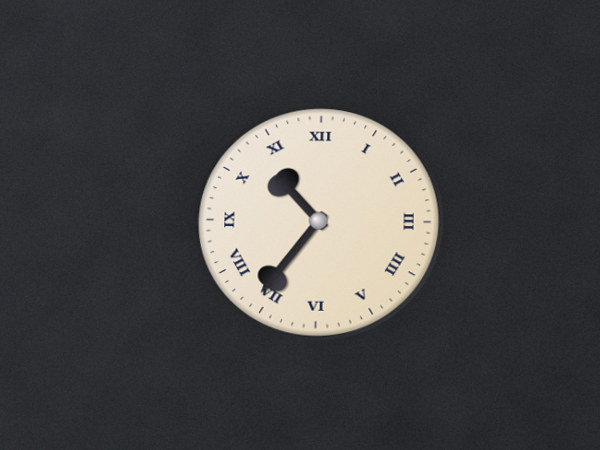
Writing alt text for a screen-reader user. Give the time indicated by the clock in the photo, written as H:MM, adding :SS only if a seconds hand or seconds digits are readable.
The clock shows 10:36
